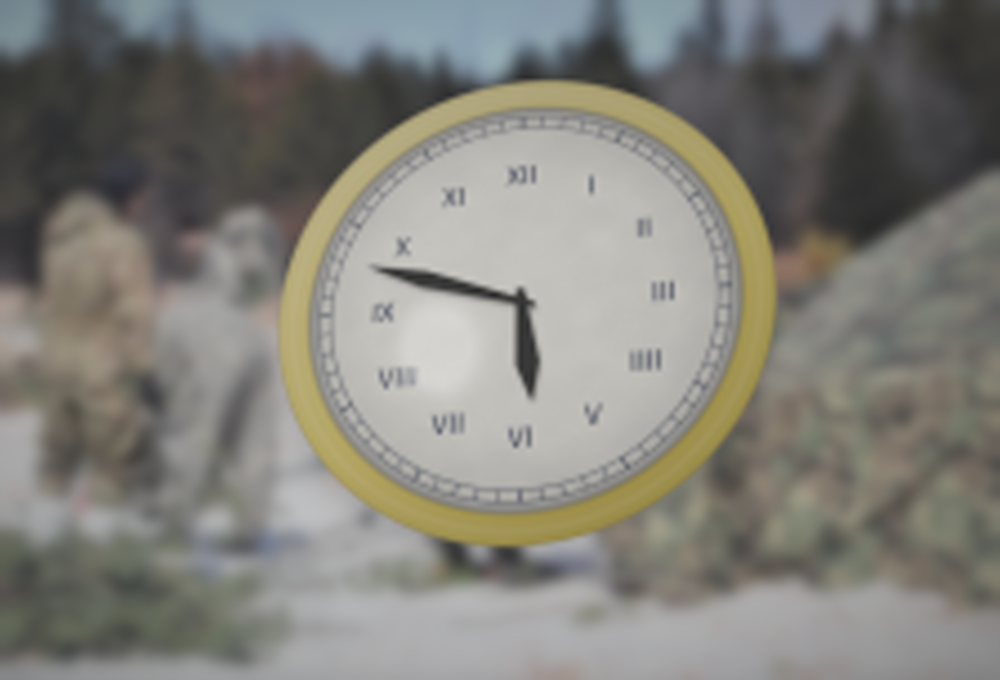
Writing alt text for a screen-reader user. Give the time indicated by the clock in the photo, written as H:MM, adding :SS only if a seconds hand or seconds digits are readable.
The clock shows 5:48
